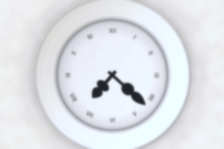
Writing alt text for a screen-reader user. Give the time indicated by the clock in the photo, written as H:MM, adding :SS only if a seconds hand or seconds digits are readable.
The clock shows 7:22
